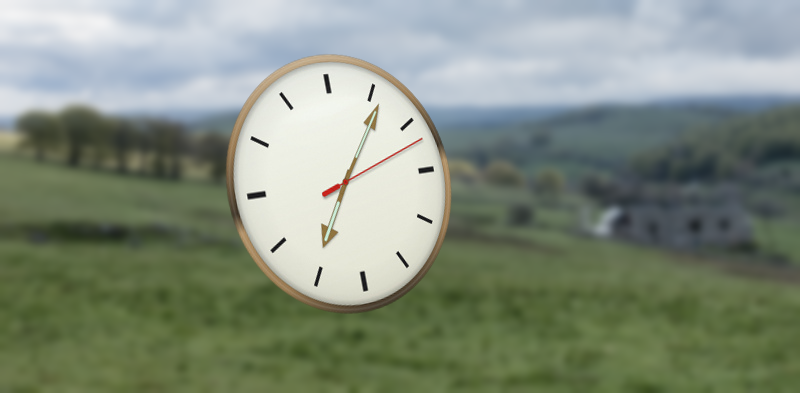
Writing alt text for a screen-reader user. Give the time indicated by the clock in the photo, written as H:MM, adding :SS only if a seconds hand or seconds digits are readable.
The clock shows 7:06:12
